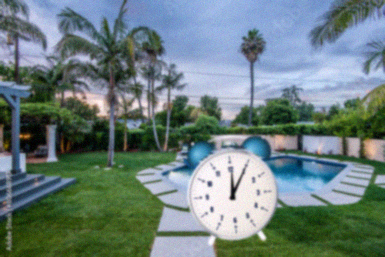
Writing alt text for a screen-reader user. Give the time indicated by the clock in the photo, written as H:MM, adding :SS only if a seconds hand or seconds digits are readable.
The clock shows 12:05
